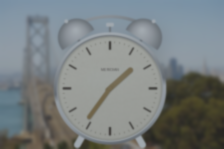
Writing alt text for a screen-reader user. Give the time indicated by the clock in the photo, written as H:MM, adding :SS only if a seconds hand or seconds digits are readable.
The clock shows 1:36
